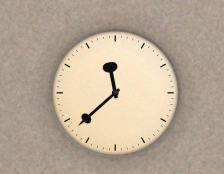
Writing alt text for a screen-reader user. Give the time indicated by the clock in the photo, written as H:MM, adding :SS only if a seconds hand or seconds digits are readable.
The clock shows 11:38
